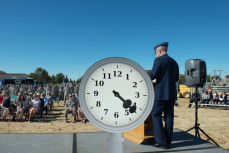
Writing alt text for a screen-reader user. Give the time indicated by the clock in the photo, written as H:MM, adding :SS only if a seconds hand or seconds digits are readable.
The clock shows 4:22
